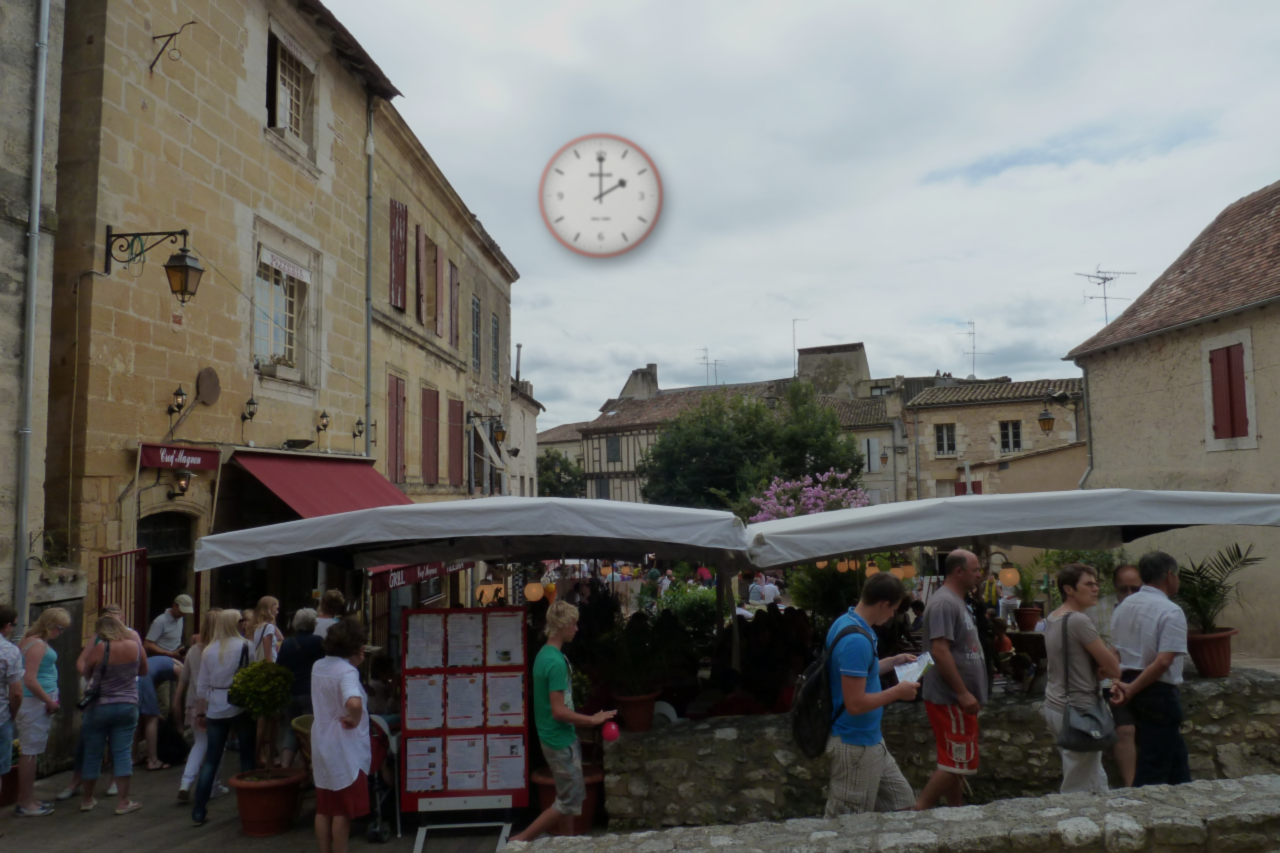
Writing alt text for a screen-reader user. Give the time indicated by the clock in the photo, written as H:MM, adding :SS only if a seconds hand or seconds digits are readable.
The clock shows 2:00
